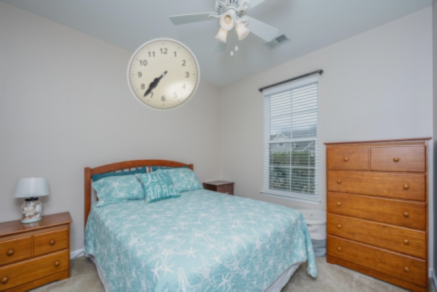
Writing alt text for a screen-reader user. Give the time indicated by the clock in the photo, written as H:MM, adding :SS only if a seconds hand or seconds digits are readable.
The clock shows 7:37
